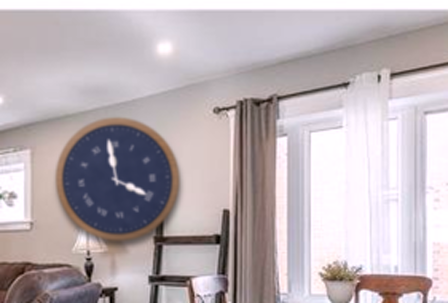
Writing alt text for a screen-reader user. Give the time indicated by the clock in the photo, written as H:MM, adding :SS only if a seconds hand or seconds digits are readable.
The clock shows 3:59
